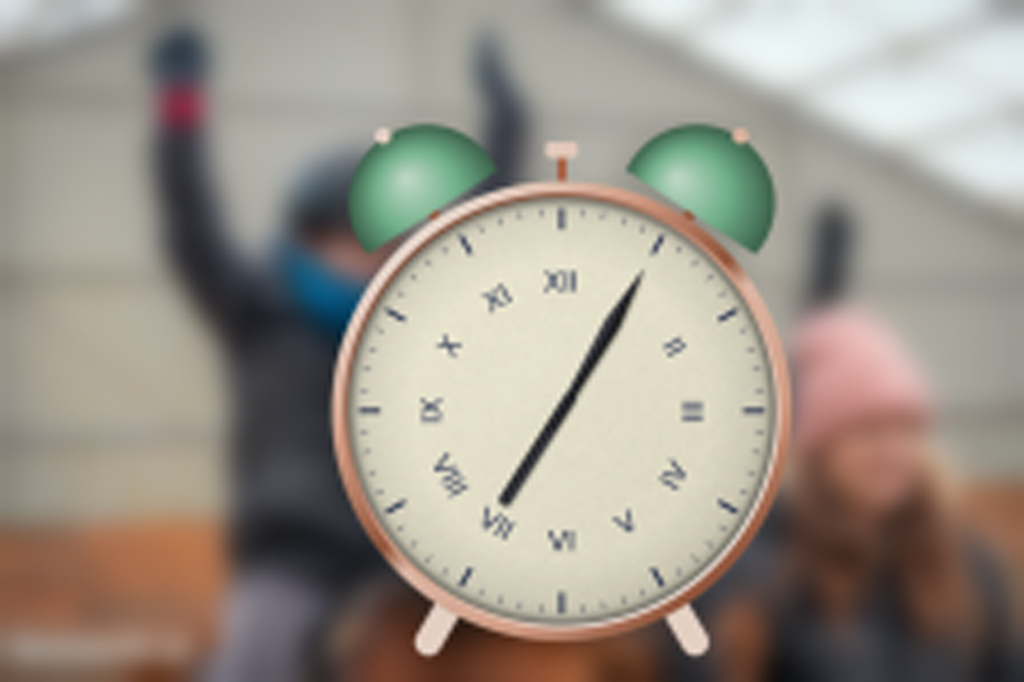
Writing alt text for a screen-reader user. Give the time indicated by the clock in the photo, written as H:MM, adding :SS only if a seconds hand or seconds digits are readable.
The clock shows 7:05
